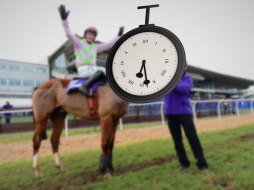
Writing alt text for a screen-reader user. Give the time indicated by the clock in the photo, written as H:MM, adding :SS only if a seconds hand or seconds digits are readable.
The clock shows 6:28
